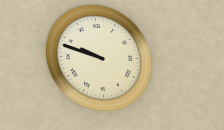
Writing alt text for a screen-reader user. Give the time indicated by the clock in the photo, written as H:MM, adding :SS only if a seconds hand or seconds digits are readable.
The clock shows 9:48
